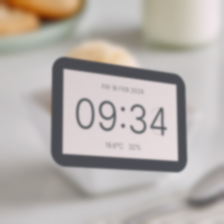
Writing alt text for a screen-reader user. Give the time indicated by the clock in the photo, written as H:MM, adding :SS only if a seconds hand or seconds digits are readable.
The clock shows 9:34
